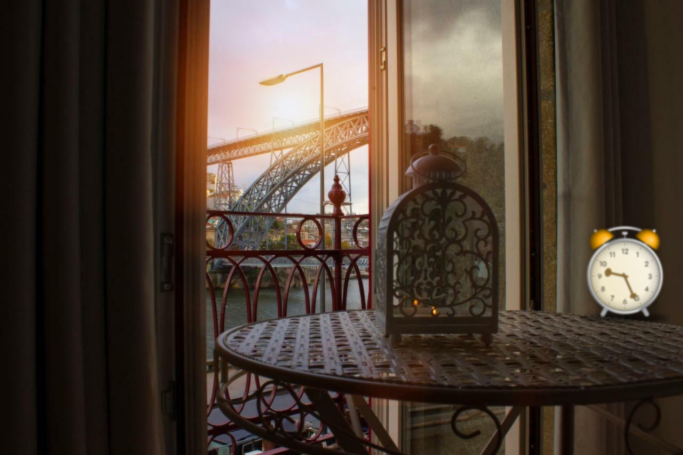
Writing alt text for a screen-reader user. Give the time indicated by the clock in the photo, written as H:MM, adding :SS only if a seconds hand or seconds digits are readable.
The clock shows 9:26
